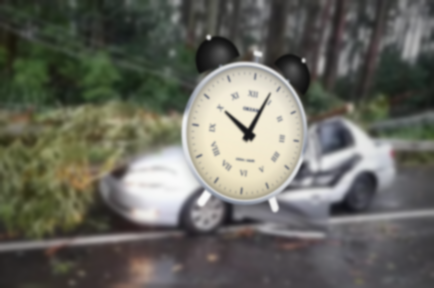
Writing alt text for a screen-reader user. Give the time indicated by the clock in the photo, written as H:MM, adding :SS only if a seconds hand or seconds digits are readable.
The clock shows 10:04
